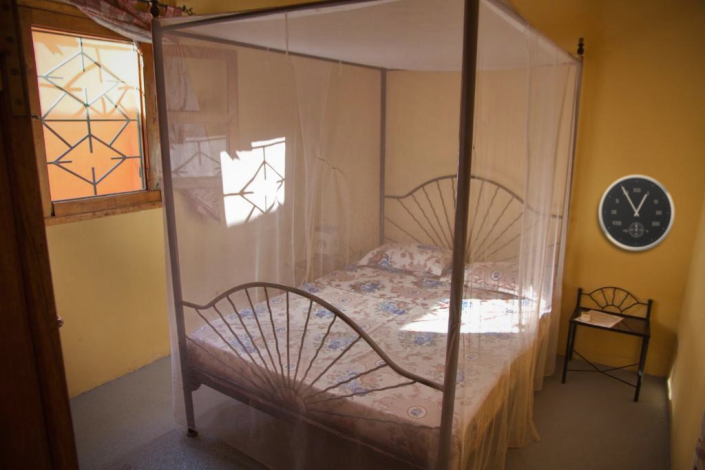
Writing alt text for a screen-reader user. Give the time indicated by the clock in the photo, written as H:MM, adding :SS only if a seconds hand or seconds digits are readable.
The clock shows 12:55
